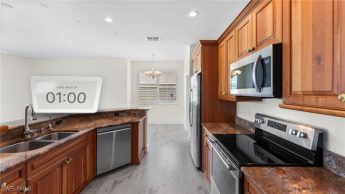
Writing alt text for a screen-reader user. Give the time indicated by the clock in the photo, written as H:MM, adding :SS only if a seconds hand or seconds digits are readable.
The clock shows 1:00
